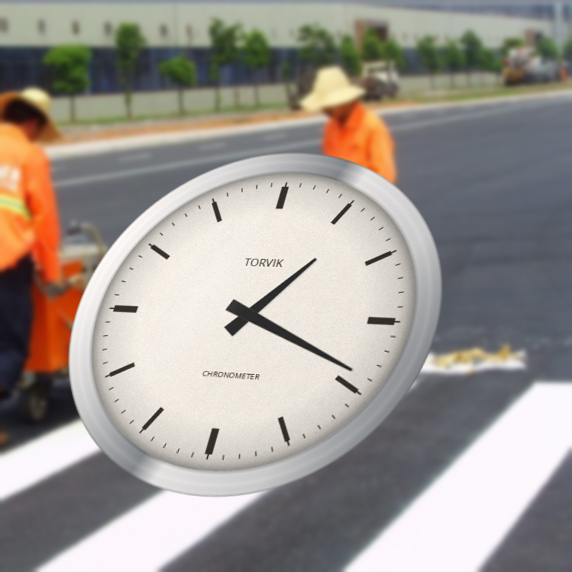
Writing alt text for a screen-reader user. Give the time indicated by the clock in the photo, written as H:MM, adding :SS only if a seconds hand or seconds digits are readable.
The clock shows 1:19
